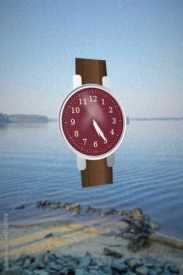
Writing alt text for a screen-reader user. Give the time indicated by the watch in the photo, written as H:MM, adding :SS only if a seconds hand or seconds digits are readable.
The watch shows 5:25
